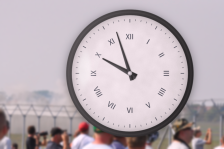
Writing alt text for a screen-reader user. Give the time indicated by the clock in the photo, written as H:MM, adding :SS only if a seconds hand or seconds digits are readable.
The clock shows 9:57
